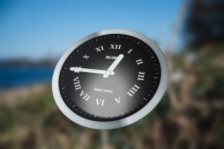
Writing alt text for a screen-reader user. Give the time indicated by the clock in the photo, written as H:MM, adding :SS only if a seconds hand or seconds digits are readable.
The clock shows 12:45
